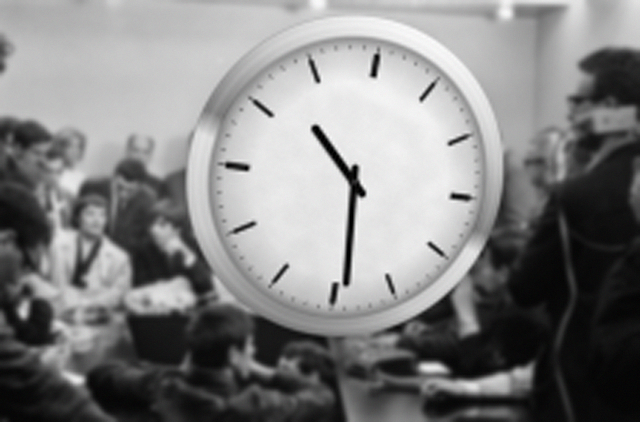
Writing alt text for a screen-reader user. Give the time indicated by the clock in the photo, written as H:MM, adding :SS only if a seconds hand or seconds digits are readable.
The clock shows 10:29
